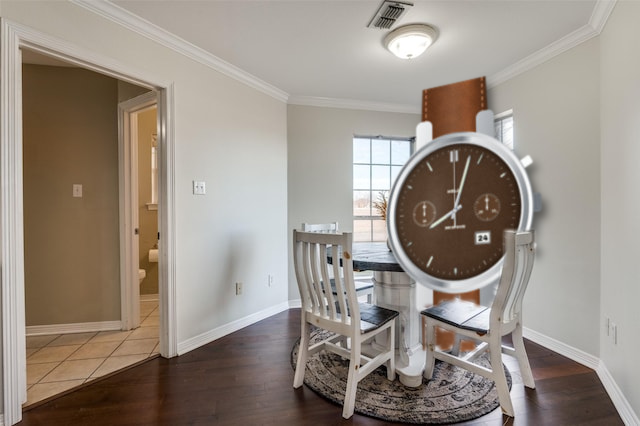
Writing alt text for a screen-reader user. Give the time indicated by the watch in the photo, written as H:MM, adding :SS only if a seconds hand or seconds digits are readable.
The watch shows 8:03
